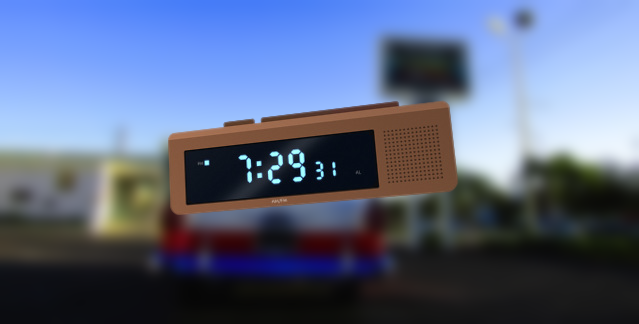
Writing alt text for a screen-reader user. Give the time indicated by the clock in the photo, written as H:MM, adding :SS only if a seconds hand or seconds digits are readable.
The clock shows 7:29:31
